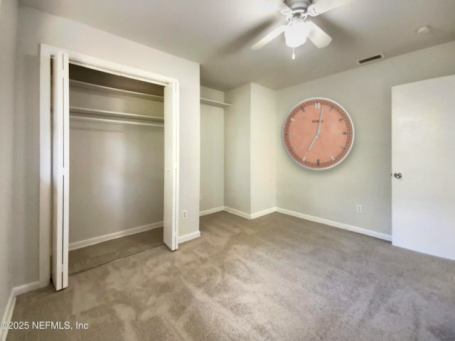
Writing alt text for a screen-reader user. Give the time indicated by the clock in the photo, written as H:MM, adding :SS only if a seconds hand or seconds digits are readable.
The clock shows 7:02
